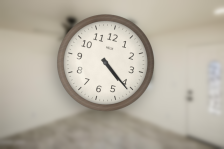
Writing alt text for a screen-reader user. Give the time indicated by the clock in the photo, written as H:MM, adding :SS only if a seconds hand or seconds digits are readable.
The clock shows 4:21
